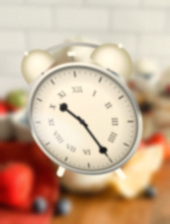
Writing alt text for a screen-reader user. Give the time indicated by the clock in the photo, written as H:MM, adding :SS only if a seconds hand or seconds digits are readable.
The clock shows 10:25
